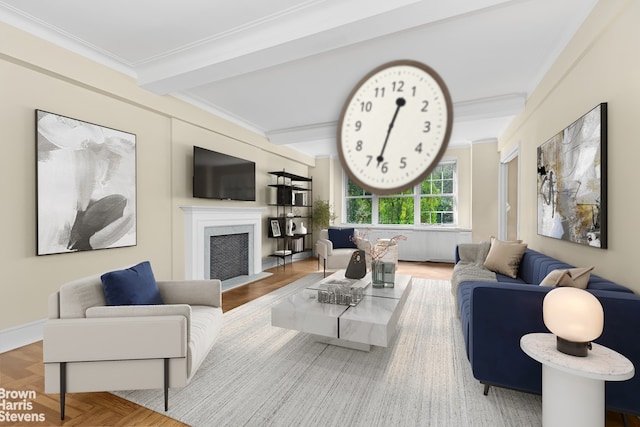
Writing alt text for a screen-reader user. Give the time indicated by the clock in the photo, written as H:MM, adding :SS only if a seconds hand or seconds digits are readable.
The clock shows 12:32
